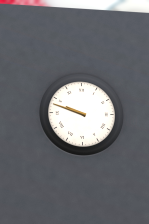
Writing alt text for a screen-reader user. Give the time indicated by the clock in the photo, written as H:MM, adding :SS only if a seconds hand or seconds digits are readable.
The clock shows 9:48
